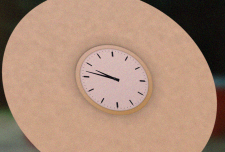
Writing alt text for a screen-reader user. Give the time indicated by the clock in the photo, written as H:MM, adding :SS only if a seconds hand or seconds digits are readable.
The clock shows 9:47
